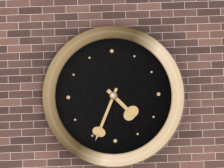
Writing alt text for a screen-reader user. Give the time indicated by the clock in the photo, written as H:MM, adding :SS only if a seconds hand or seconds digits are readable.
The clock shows 4:34
